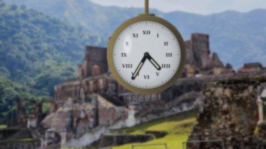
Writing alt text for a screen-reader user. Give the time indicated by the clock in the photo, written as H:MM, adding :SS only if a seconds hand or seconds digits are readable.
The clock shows 4:35
